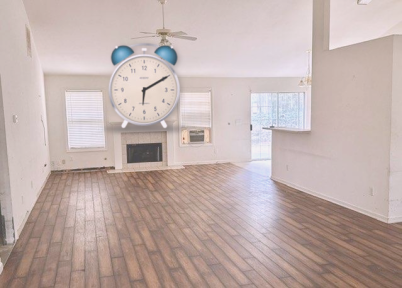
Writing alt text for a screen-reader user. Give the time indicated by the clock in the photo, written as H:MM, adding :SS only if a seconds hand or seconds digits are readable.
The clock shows 6:10
